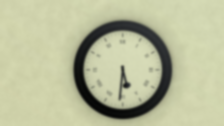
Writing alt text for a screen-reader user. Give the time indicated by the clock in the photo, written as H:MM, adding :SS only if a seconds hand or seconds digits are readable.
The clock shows 5:31
